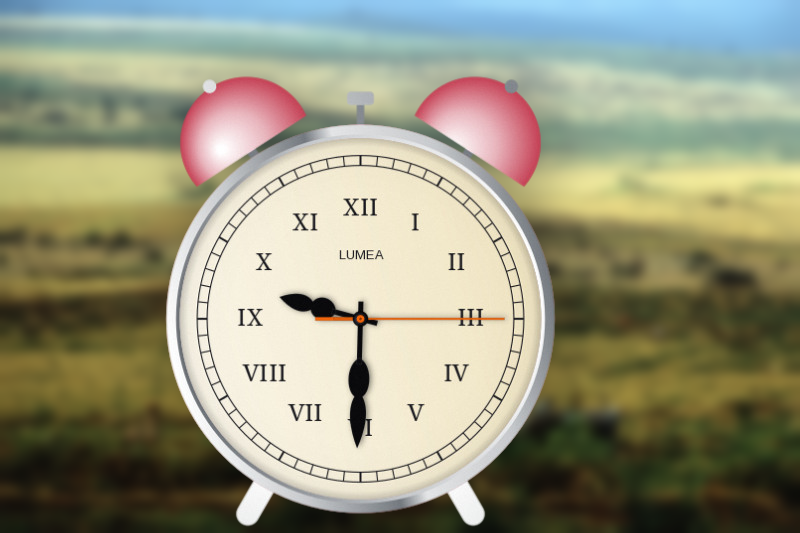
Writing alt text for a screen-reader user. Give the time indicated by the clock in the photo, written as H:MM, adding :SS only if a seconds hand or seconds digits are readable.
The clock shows 9:30:15
